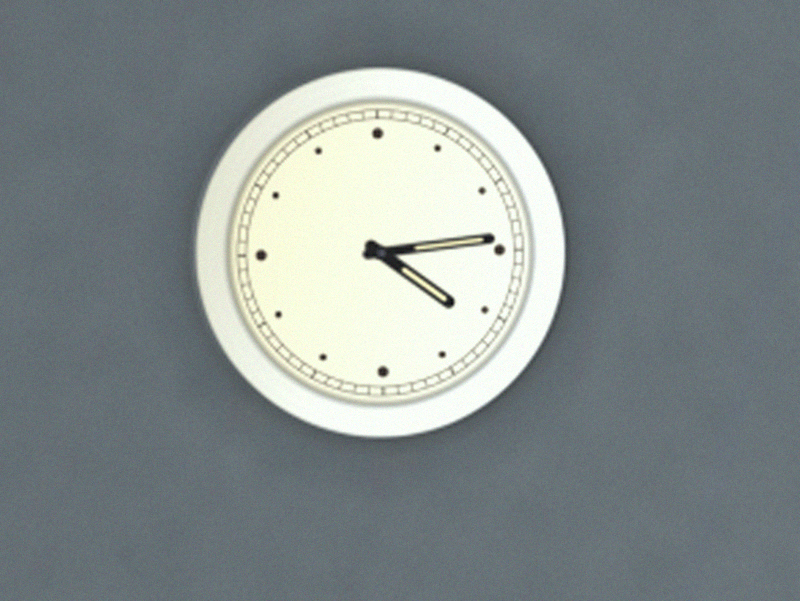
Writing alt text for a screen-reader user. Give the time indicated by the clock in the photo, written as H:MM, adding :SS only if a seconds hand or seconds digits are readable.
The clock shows 4:14
